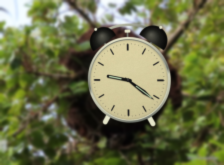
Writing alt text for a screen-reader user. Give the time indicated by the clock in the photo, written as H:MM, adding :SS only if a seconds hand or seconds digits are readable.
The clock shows 9:21
